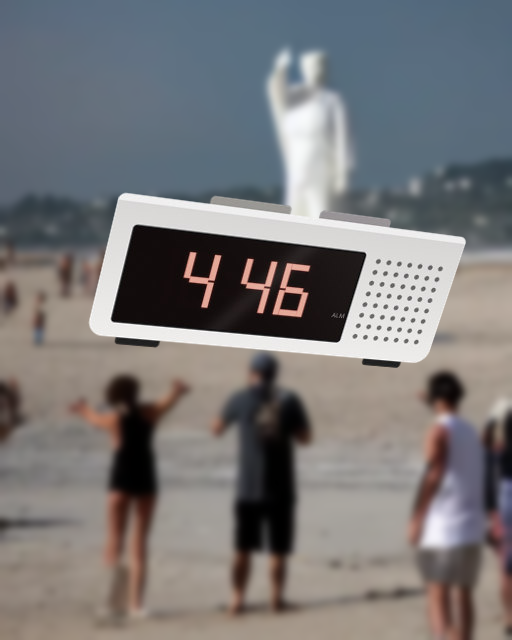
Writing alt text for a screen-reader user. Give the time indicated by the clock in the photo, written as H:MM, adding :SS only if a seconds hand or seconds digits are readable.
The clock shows 4:46
